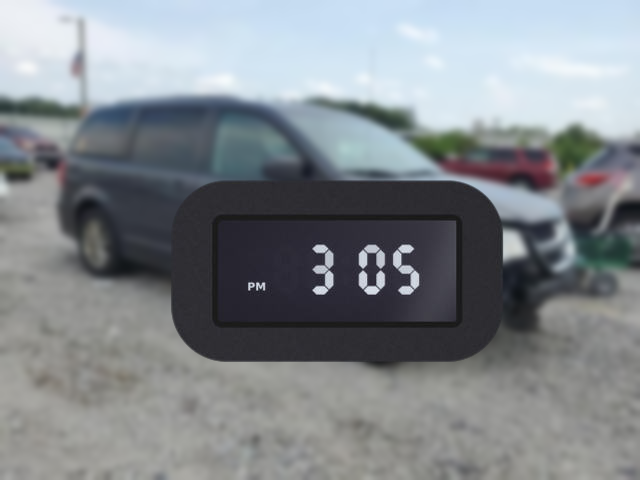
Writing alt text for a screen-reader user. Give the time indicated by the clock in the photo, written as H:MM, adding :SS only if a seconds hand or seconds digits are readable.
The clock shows 3:05
